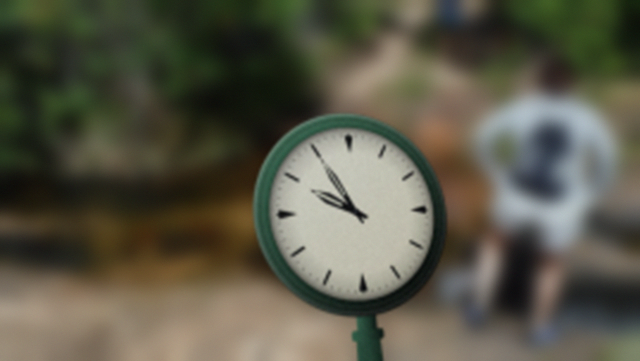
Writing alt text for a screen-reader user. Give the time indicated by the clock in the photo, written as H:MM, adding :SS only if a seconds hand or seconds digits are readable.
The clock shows 9:55
